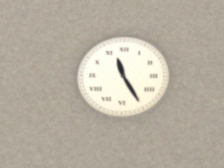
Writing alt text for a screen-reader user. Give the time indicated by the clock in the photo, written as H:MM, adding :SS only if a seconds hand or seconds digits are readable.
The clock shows 11:25
